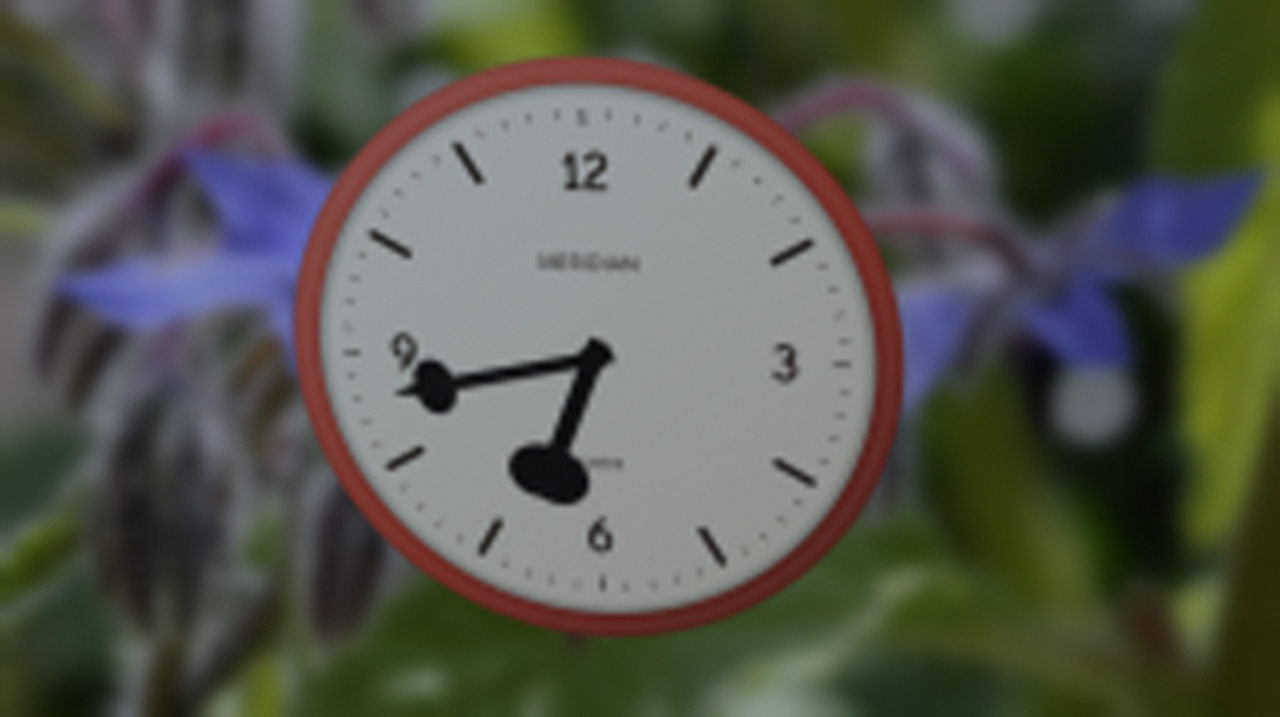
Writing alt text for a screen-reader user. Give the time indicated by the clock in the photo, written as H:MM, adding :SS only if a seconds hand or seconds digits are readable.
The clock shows 6:43
